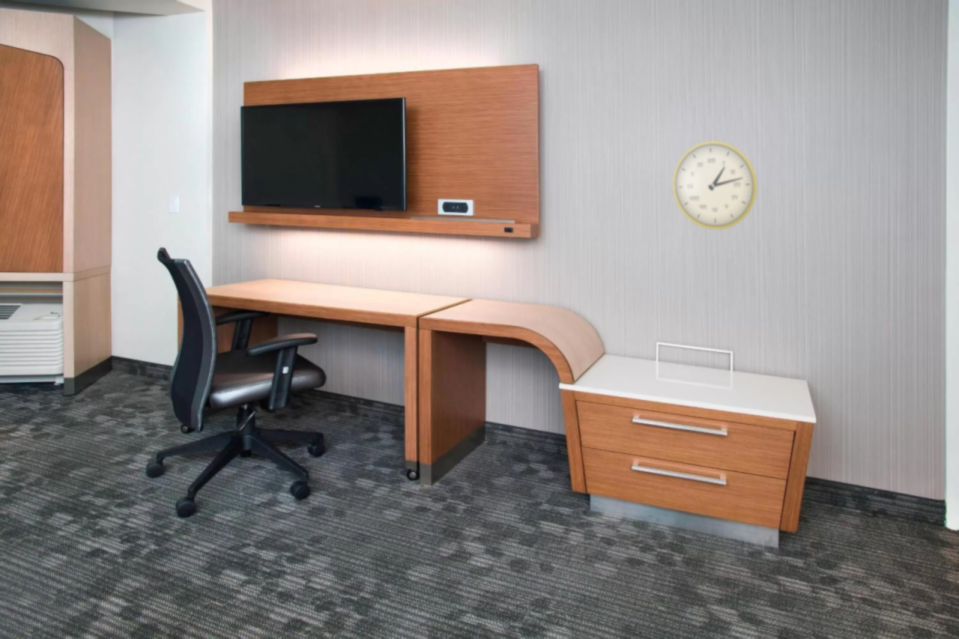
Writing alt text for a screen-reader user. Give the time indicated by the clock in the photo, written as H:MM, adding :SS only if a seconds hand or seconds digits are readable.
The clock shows 1:13
